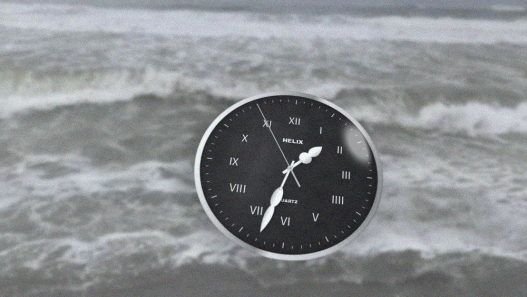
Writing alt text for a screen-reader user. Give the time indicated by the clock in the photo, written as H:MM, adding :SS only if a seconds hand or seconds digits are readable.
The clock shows 1:32:55
